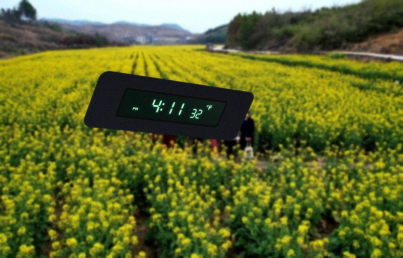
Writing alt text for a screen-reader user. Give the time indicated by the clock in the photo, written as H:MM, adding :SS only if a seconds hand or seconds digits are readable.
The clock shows 4:11
